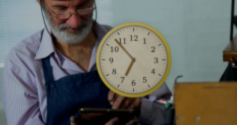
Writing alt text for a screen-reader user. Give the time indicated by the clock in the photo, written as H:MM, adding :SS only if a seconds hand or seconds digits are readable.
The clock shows 6:53
